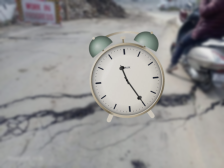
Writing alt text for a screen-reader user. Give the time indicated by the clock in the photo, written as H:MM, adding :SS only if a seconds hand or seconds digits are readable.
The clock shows 11:25
